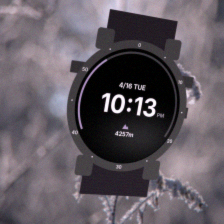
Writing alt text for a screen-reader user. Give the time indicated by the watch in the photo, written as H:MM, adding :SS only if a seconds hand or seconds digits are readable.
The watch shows 10:13
